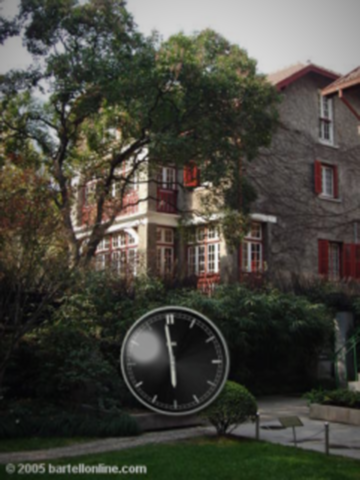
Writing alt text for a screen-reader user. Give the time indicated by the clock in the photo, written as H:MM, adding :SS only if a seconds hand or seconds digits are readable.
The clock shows 5:59
